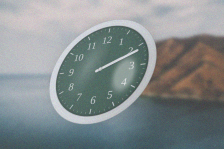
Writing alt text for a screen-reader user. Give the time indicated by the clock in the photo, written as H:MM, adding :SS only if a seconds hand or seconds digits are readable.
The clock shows 2:11
